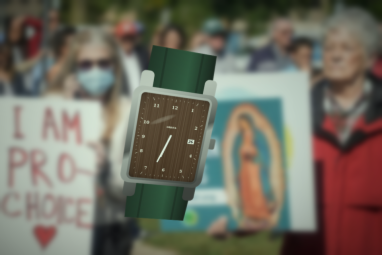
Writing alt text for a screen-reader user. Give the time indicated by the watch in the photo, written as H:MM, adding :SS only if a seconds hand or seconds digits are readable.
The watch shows 6:33
